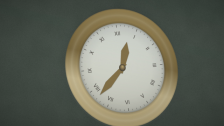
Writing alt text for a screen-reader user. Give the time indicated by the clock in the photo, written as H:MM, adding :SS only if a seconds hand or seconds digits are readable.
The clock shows 12:38
